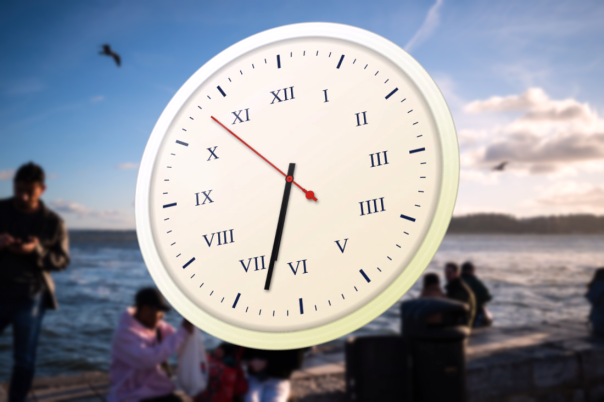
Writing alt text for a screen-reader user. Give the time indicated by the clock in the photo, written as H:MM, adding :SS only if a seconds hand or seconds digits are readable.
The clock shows 6:32:53
